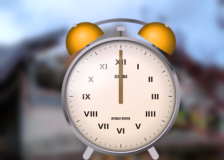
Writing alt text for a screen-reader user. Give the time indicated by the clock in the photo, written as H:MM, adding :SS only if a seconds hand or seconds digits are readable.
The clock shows 12:00
